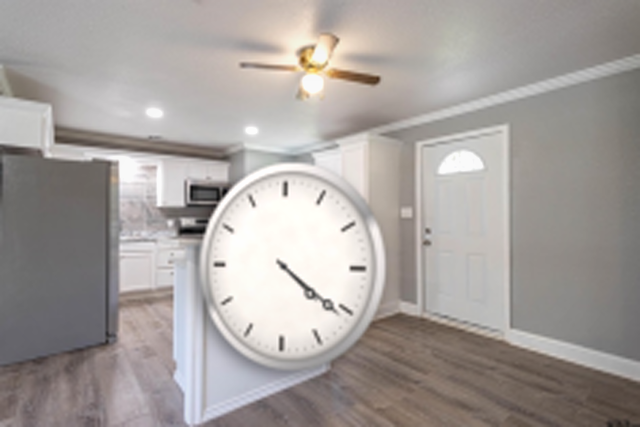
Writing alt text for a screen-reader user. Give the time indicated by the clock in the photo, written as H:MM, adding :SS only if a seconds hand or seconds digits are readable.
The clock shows 4:21
